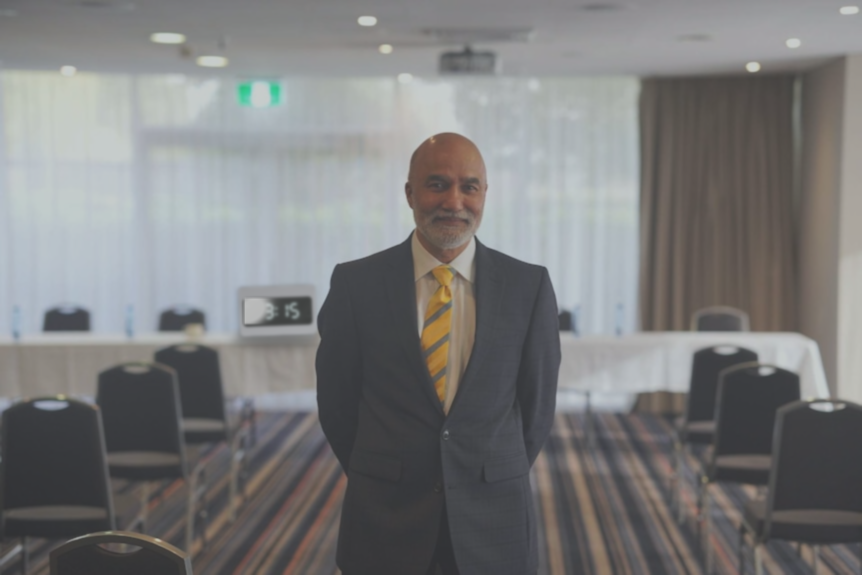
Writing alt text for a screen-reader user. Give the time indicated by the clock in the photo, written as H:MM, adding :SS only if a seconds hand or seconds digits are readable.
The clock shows 3:15
